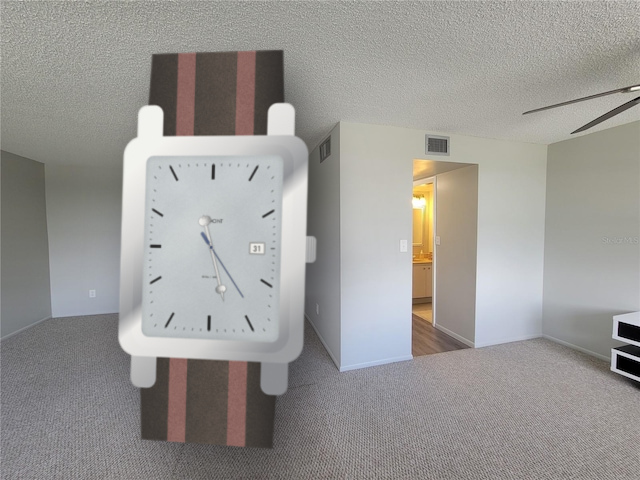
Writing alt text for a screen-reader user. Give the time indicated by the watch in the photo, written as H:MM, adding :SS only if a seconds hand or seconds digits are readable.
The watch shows 11:27:24
